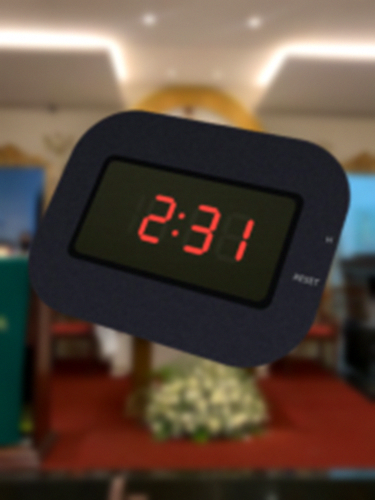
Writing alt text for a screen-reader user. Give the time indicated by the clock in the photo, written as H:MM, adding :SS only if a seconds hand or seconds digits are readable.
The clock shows 2:31
